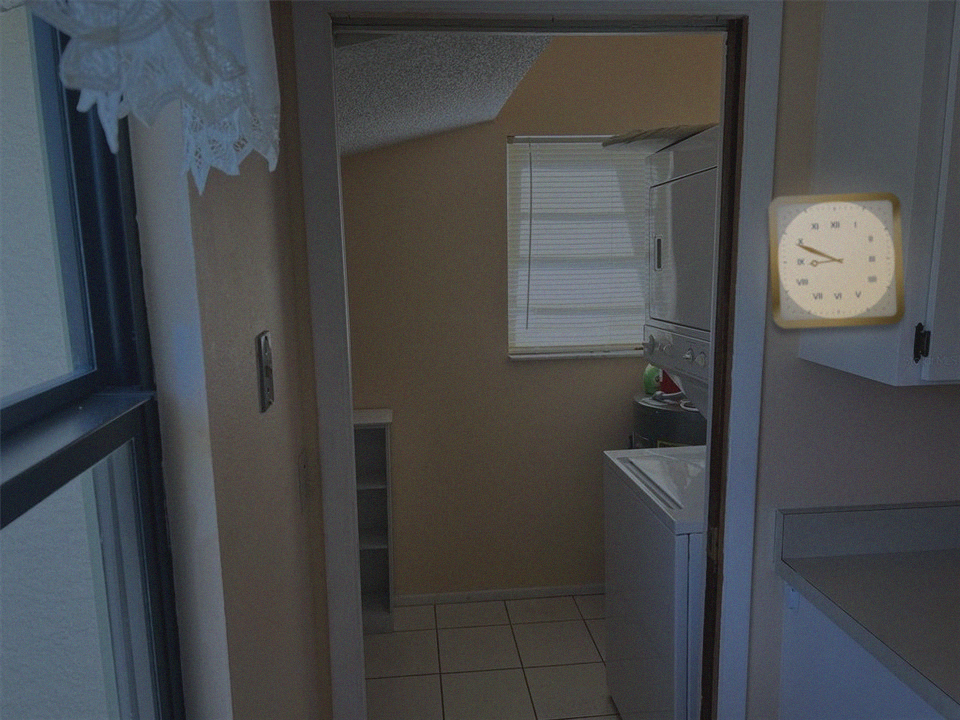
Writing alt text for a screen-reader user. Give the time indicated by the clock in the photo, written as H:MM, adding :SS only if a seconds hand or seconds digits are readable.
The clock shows 8:49
